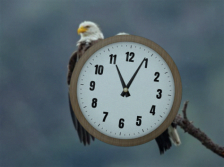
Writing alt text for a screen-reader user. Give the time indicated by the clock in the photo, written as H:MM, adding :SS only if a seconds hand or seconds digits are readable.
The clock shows 11:04
